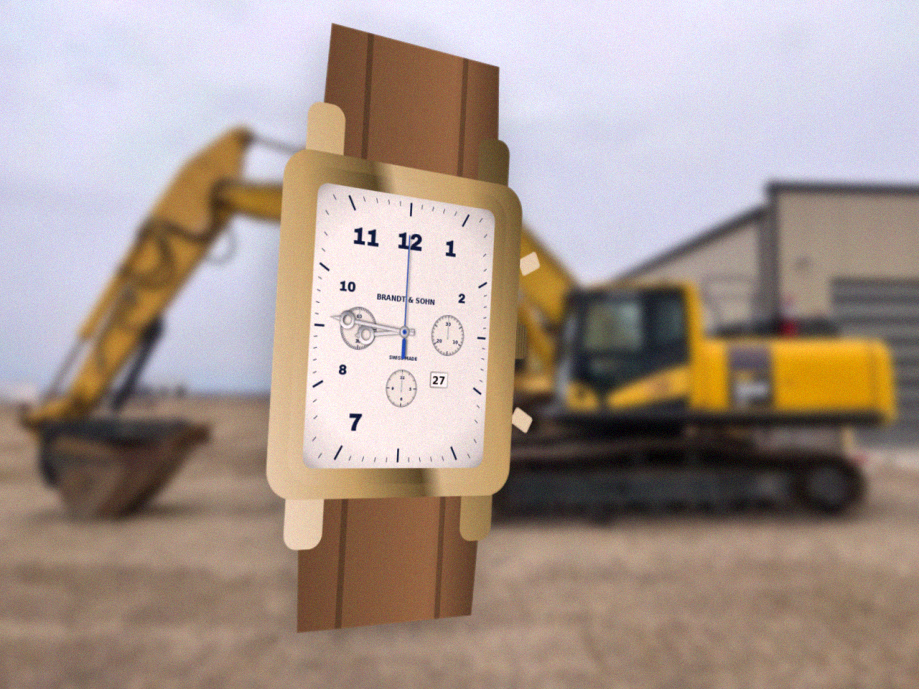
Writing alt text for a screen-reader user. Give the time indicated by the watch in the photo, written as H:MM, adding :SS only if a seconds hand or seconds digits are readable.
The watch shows 8:46
